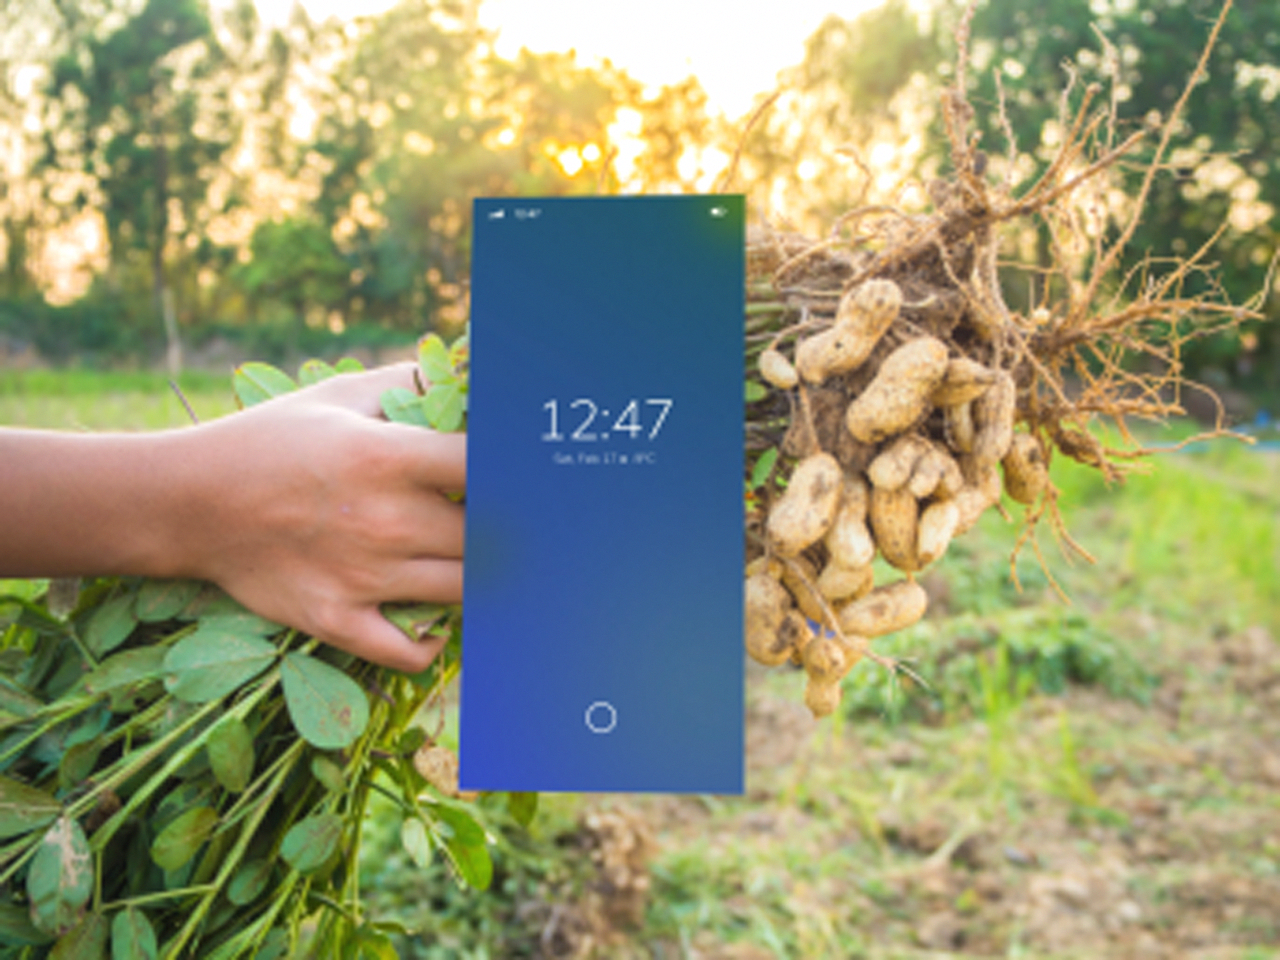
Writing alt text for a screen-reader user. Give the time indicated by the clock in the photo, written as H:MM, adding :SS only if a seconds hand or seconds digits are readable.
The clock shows 12:47
